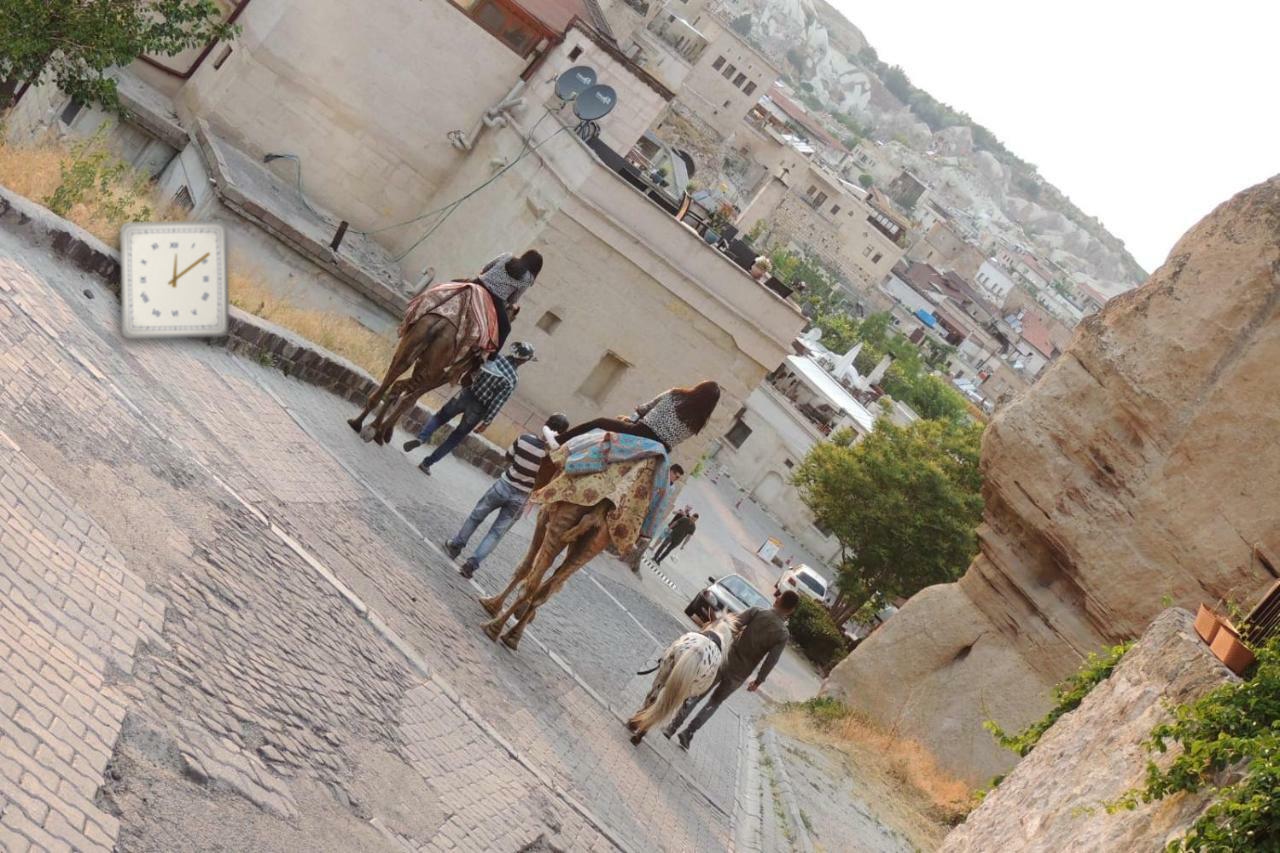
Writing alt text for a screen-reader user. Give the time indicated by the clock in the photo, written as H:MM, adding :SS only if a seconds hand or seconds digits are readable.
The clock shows 12:09
